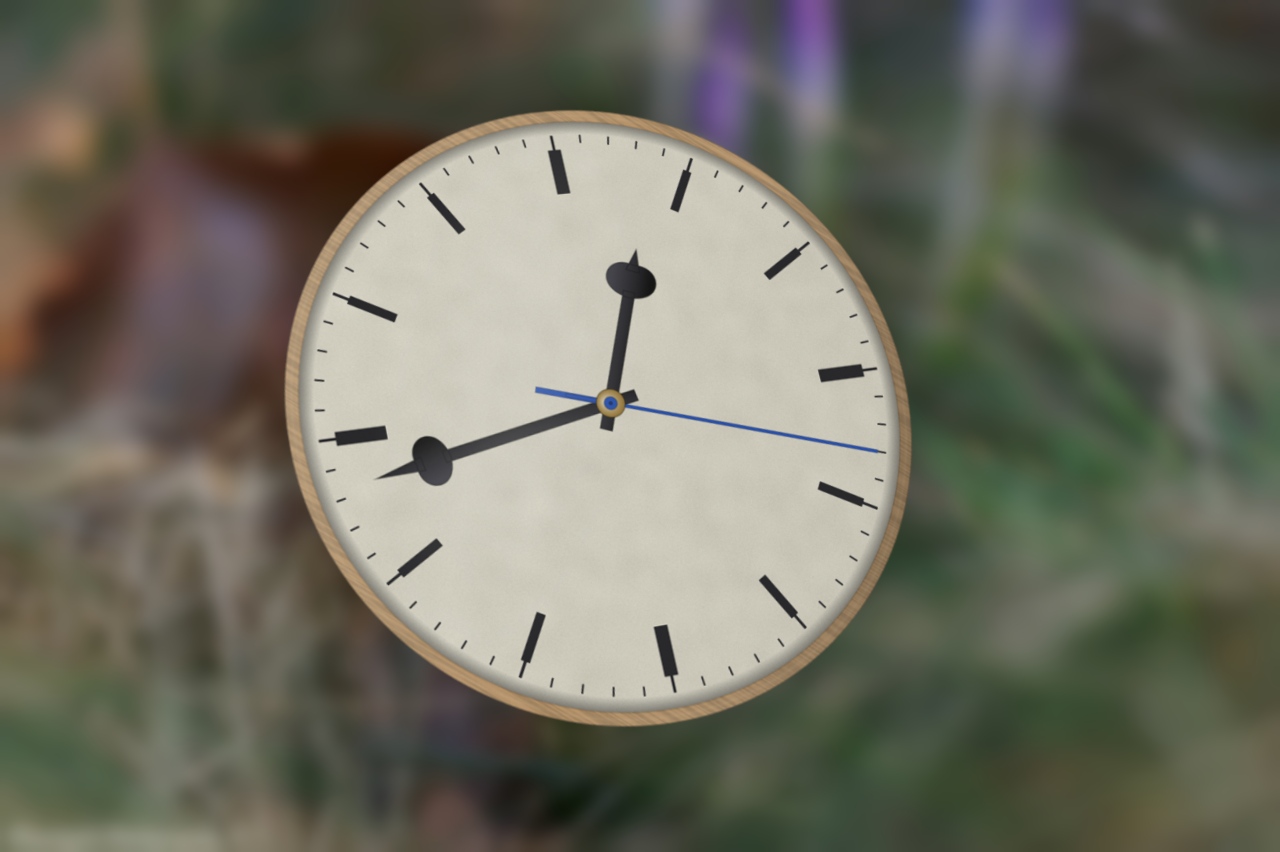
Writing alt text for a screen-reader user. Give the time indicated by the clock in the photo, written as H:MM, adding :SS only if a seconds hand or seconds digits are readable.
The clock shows 12:43:18
